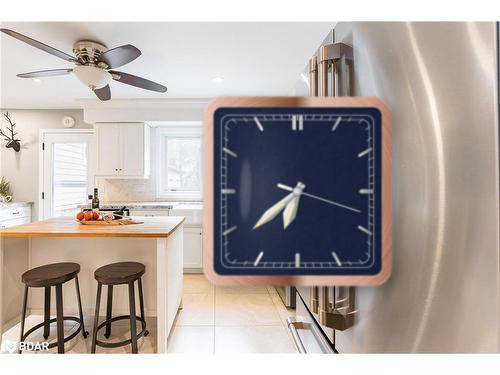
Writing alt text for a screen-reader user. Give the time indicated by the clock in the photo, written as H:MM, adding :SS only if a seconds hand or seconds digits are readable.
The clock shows 6:38:18
